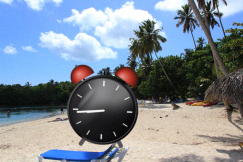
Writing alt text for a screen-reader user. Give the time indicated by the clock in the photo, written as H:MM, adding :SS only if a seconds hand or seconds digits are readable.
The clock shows 8:44
